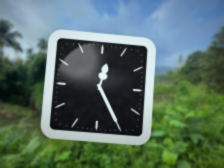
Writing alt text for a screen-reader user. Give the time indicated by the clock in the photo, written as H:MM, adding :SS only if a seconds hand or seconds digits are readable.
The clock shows 12:25
